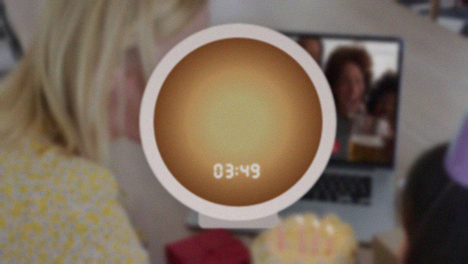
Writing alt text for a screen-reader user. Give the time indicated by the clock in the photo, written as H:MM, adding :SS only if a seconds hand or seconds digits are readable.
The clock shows 3:49
